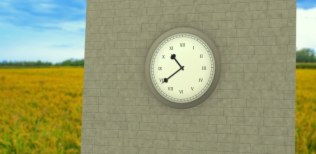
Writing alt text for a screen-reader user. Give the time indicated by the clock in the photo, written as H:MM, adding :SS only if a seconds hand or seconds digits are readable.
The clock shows 10:39
